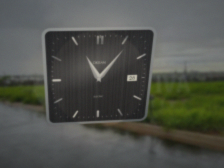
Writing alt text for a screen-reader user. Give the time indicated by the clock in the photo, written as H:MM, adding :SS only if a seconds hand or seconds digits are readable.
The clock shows 11:06
